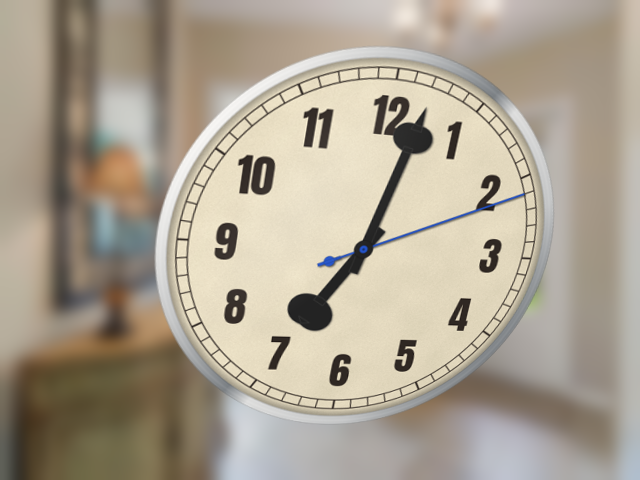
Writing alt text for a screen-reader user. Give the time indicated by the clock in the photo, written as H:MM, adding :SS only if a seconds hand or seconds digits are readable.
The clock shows 7:02:11
